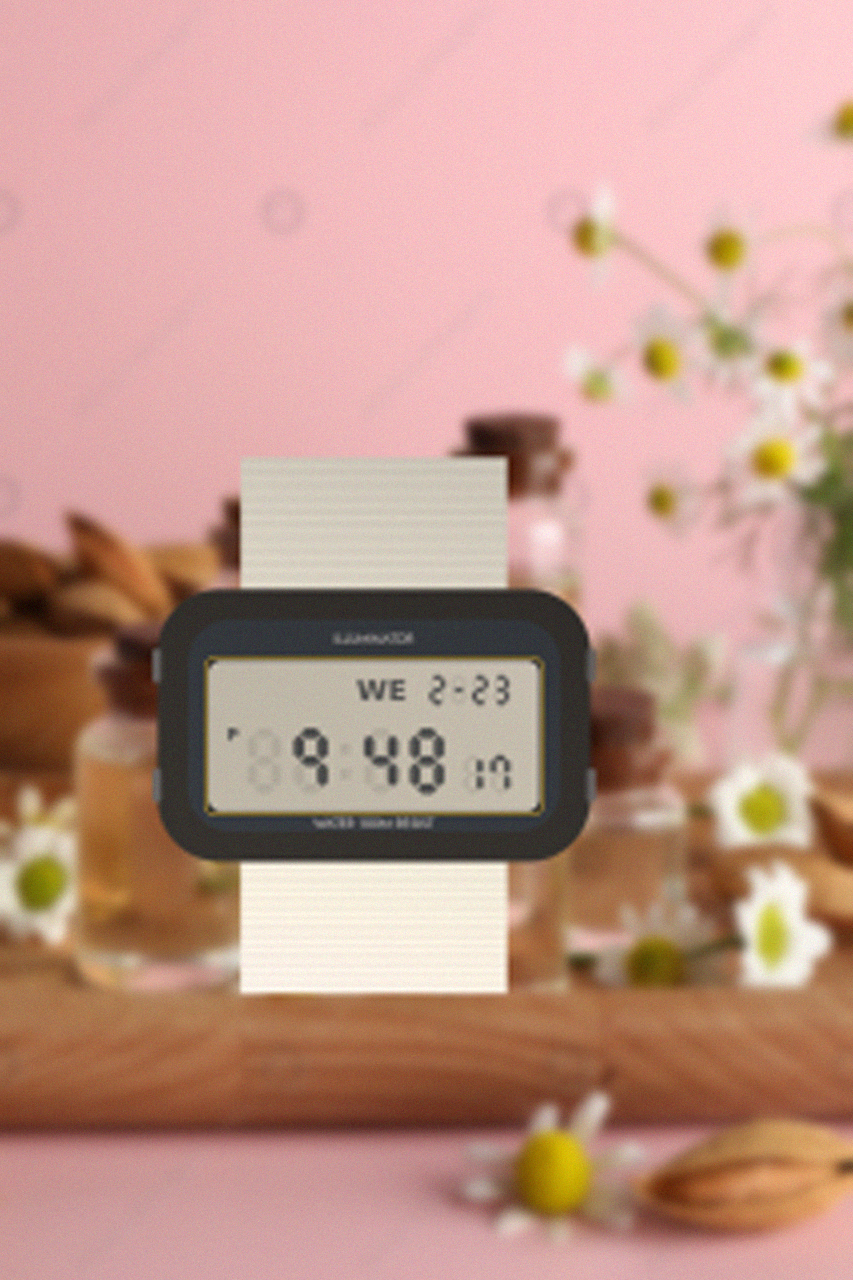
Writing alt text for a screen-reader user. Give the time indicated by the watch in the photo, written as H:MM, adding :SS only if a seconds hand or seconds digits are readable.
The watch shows 9:48:17
